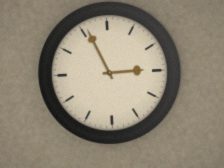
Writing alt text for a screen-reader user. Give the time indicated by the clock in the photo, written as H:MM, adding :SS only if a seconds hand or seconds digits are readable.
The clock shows 2:56
